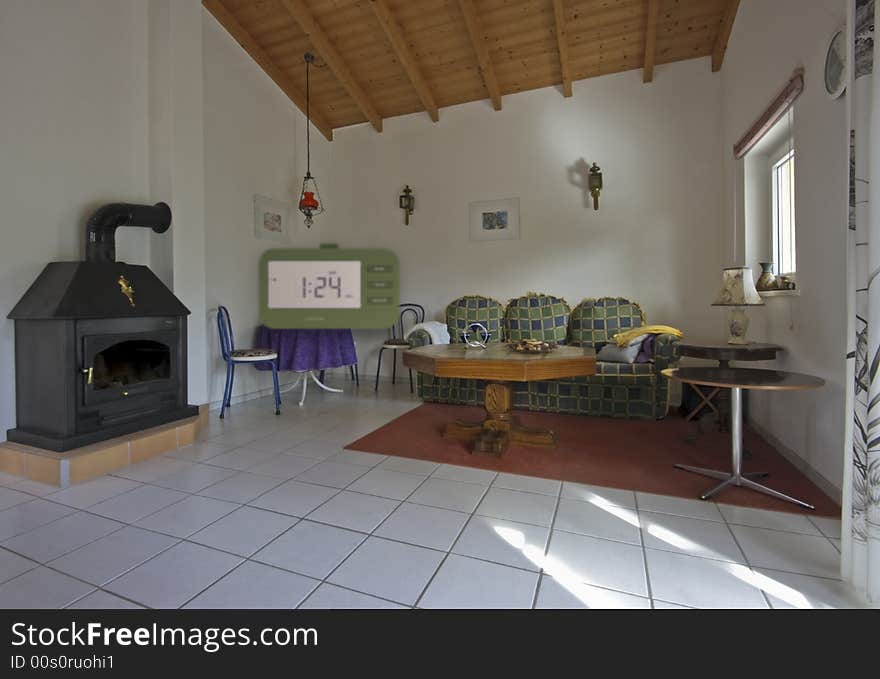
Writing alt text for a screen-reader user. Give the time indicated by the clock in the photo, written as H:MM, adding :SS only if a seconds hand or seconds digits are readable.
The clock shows 1:24
